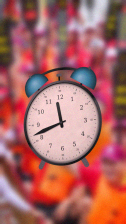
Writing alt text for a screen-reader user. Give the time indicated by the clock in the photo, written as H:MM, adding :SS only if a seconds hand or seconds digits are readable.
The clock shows 11:42
